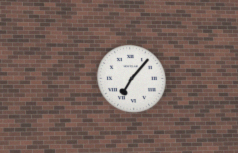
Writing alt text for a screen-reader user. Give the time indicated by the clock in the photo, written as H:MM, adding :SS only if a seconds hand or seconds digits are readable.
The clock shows 7:07
